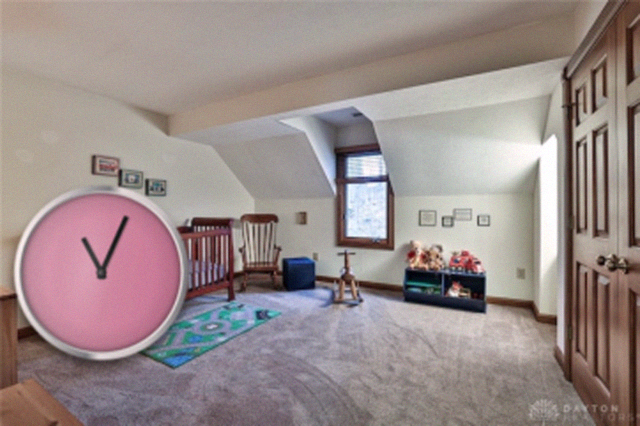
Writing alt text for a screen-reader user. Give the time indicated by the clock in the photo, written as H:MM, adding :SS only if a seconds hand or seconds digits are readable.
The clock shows 11:04
